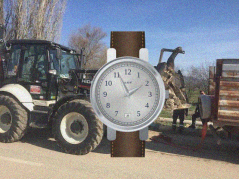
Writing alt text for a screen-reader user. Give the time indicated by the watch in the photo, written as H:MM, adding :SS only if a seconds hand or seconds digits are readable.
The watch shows 1:56
